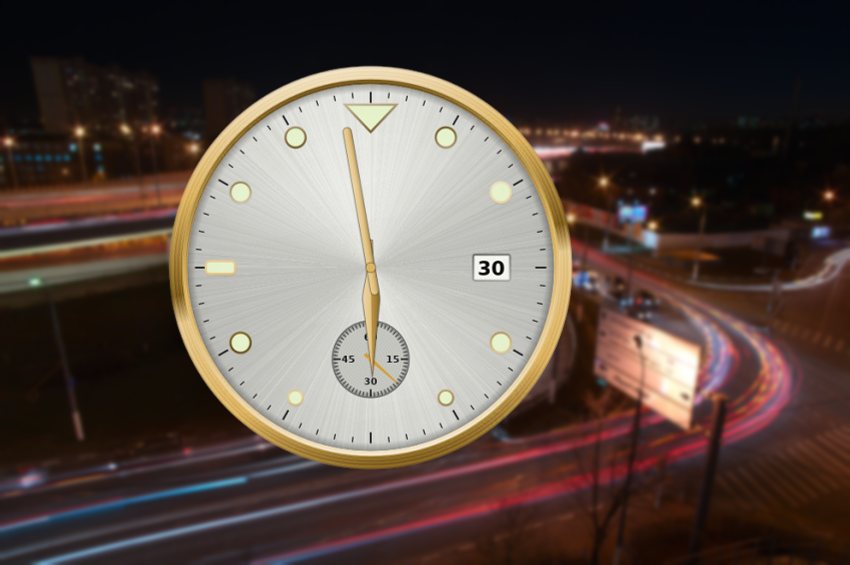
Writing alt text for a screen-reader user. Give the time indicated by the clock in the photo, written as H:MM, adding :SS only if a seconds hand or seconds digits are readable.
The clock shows 5:58:22
